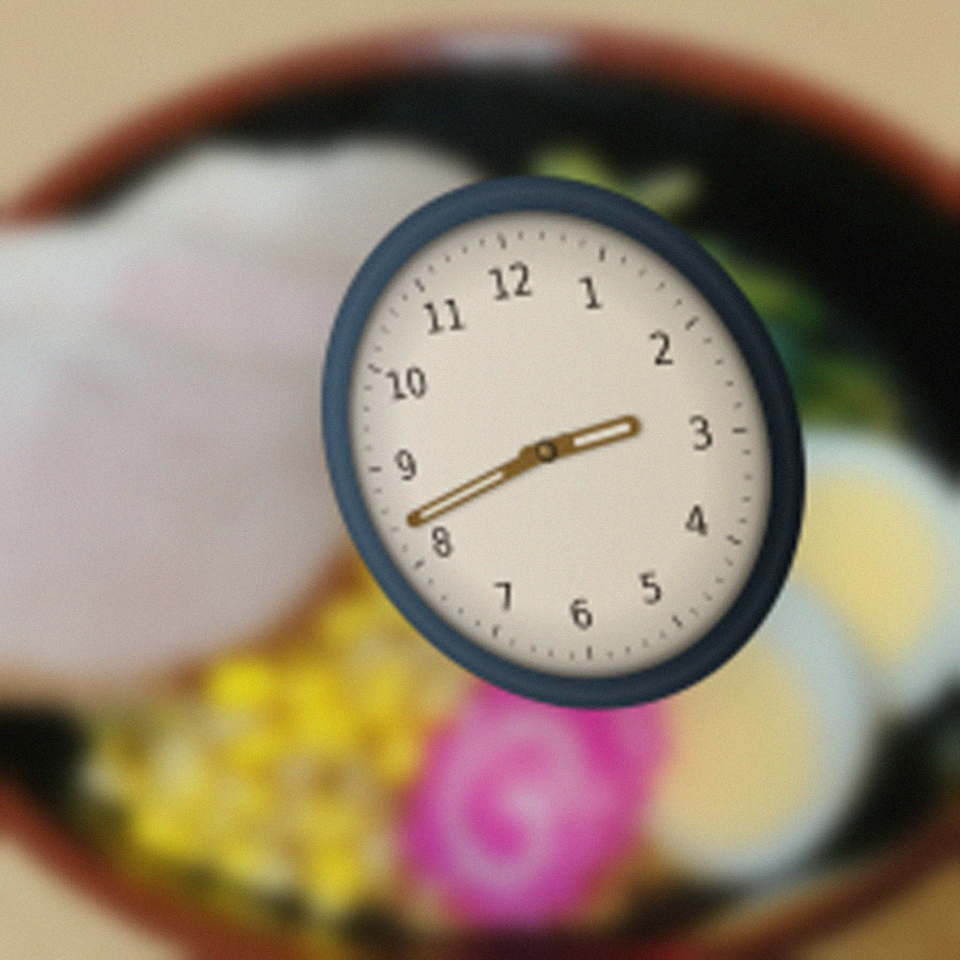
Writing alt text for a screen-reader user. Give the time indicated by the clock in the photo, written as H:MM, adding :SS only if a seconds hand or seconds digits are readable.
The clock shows 2:42
